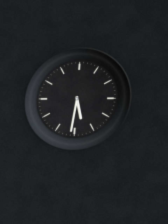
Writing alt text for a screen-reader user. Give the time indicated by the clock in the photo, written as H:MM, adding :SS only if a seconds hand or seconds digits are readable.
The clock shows 5:31
